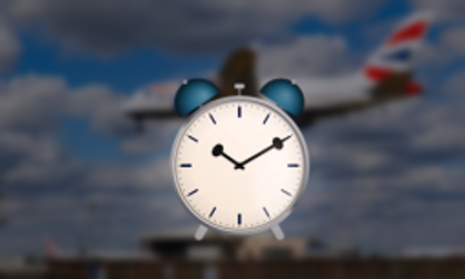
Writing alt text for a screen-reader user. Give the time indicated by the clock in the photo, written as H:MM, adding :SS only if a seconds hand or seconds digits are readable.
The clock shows 10:10
